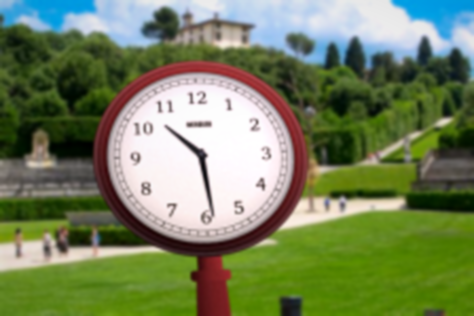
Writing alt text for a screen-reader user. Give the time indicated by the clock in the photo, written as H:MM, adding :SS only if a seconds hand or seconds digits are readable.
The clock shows 10:29
